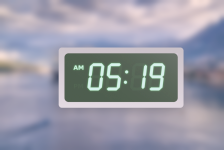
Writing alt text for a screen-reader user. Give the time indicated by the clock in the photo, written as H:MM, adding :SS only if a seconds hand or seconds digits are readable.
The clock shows 5:19
